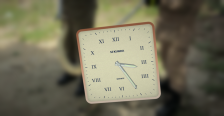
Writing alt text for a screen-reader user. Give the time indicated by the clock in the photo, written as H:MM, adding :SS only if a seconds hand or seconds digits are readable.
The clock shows 3:25
